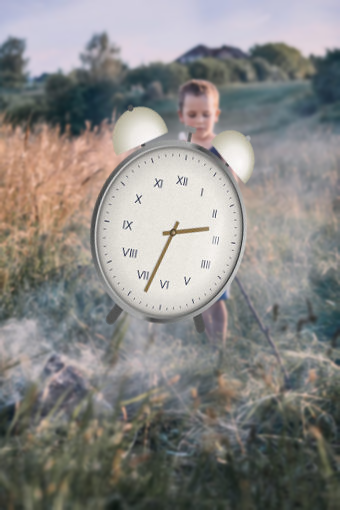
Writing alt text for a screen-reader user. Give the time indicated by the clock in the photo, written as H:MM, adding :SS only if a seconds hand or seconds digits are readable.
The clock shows 2:33
